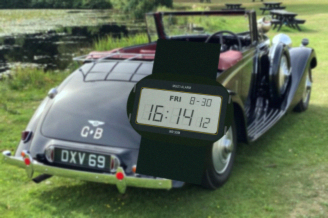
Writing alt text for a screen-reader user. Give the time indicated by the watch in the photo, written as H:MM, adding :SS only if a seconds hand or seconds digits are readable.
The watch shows 16:14:12
